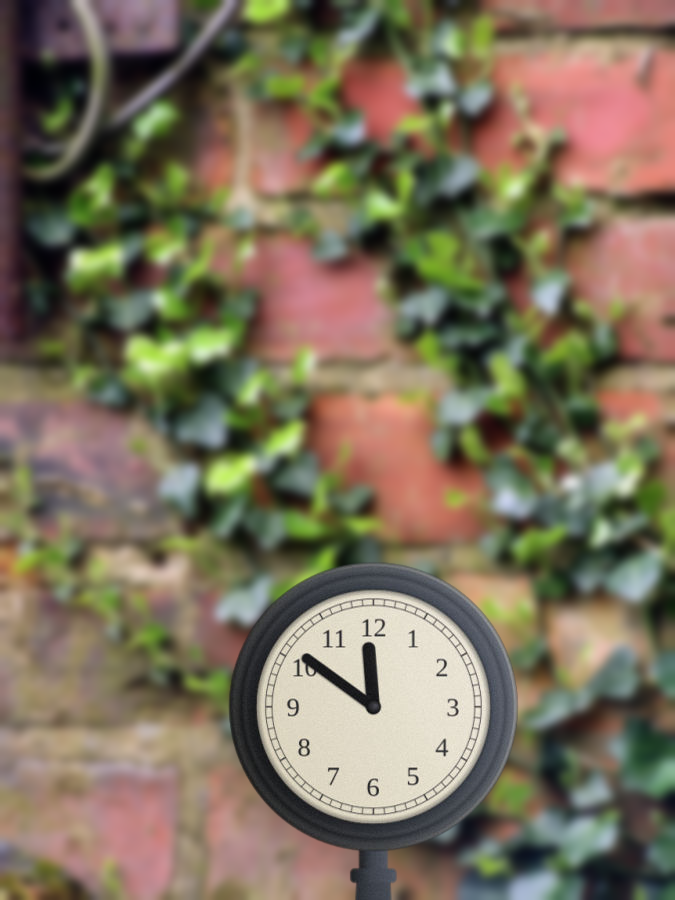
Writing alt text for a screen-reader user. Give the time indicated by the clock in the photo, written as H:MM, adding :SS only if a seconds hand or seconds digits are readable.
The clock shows 11:51
